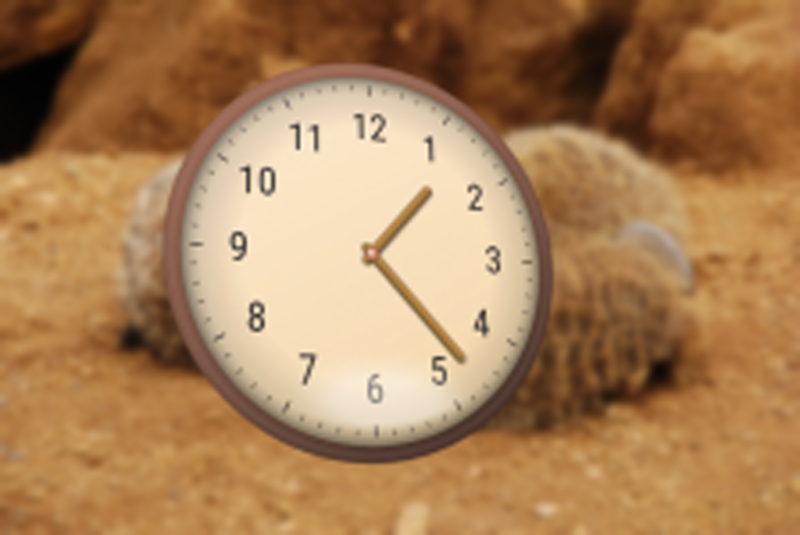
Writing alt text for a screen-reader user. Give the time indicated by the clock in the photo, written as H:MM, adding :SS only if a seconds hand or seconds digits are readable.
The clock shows 1:23
